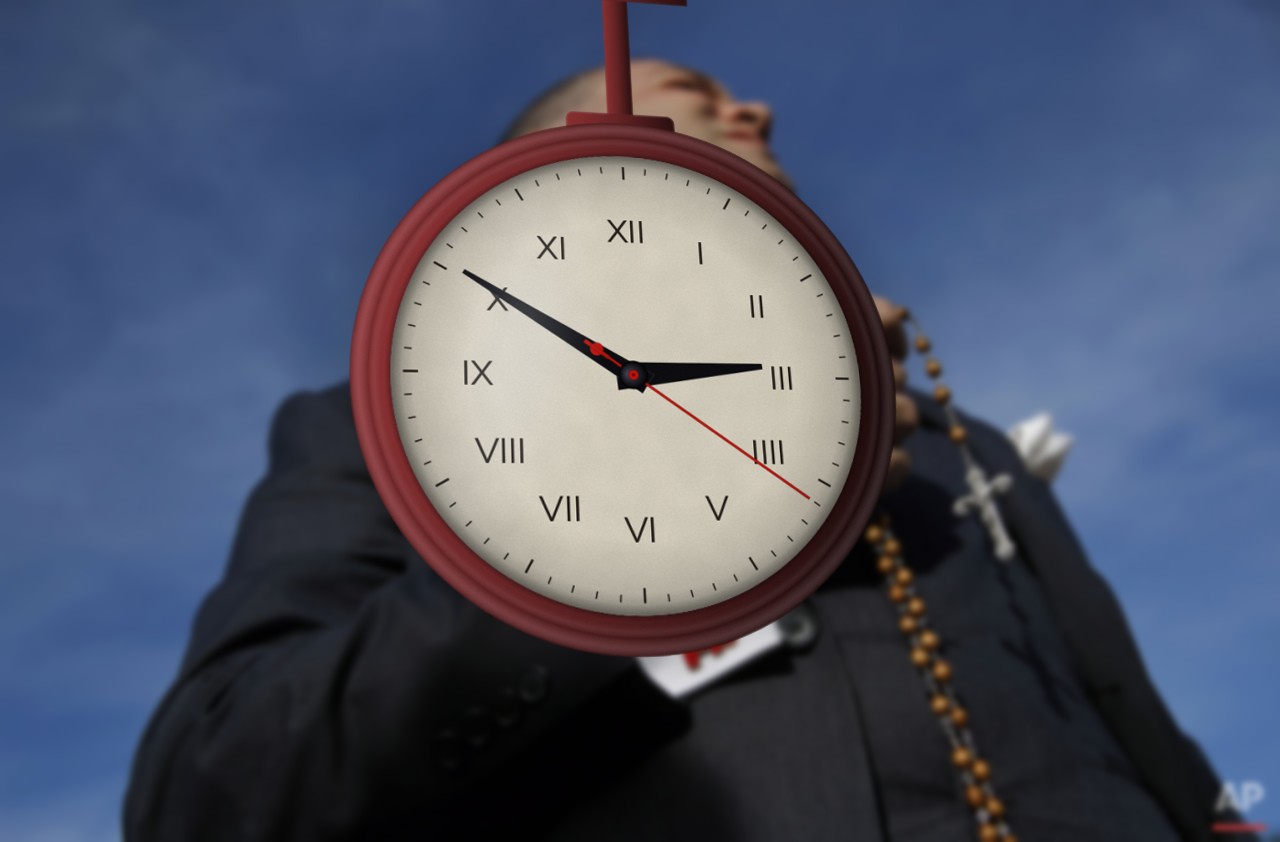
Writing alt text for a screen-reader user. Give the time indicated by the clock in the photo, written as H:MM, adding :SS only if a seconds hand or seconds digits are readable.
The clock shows 2:50:21
